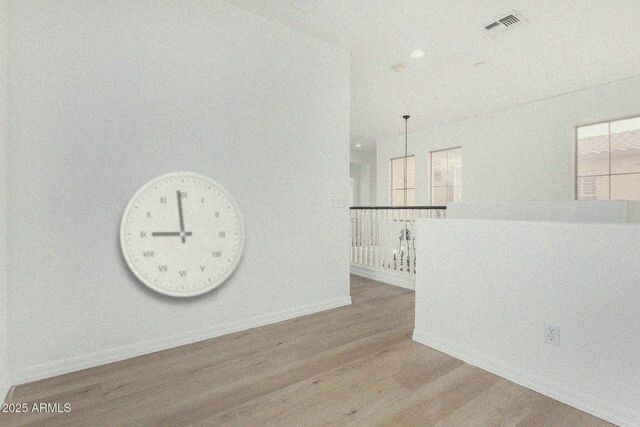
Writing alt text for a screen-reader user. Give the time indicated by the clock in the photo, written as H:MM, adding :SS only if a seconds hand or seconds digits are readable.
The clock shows 8:59
